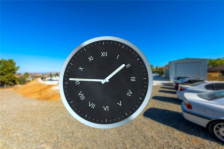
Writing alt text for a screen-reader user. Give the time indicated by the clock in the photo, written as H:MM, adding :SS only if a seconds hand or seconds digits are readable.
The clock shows 1:46
